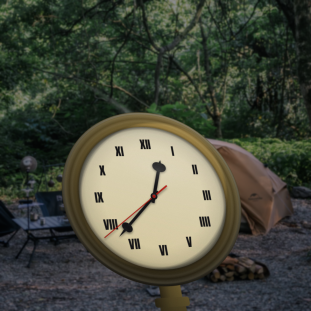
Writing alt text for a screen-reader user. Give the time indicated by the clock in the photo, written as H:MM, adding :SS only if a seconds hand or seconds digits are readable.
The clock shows 12:37:39
